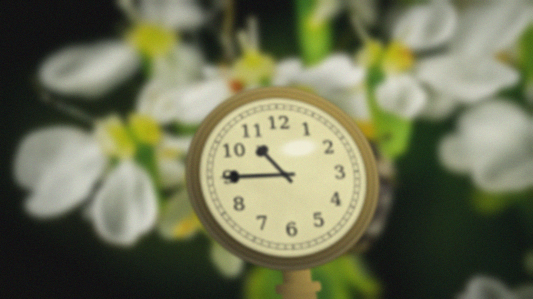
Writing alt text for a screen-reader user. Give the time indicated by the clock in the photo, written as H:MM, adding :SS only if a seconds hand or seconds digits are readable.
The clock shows 10:45
